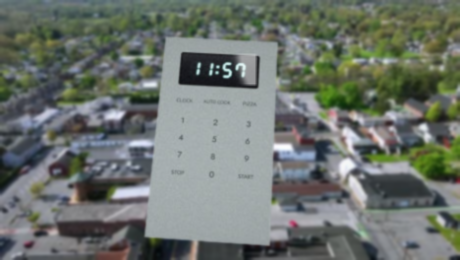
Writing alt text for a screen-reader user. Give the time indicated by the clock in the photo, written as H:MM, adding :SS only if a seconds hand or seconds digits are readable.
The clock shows 11:57
